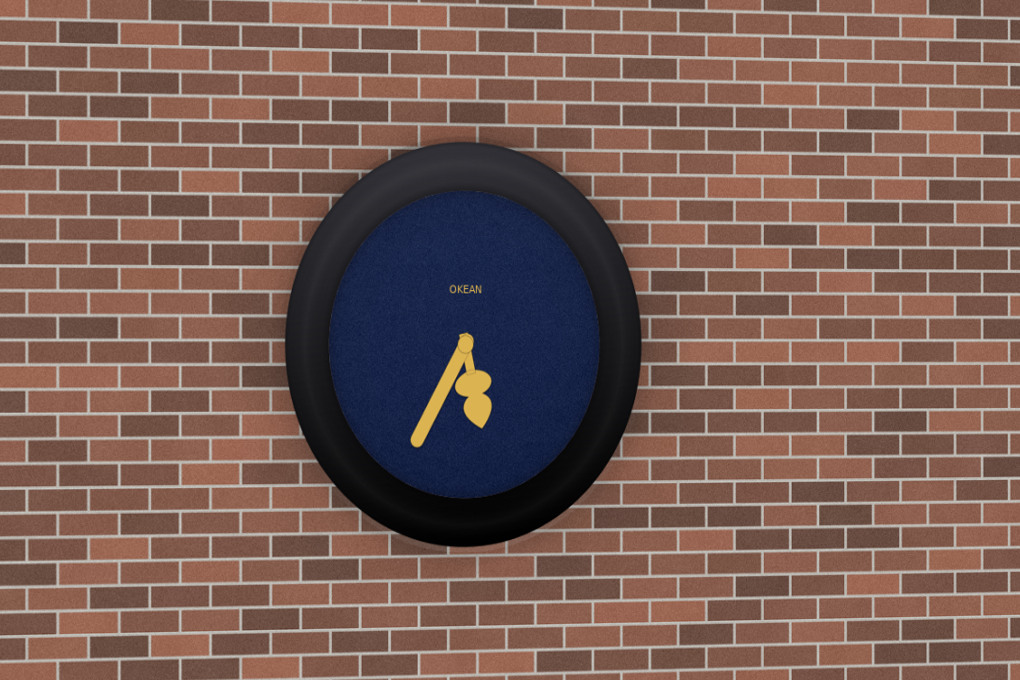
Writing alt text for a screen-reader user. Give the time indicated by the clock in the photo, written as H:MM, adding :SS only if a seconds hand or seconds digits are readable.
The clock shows 5:35
